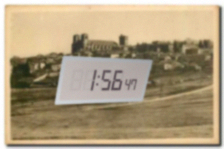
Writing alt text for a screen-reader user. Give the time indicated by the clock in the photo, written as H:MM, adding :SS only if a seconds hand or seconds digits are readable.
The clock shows 1:56:47
